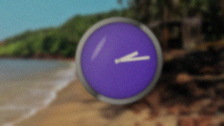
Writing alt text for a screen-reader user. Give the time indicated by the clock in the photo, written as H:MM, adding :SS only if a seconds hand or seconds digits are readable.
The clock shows 2:14
